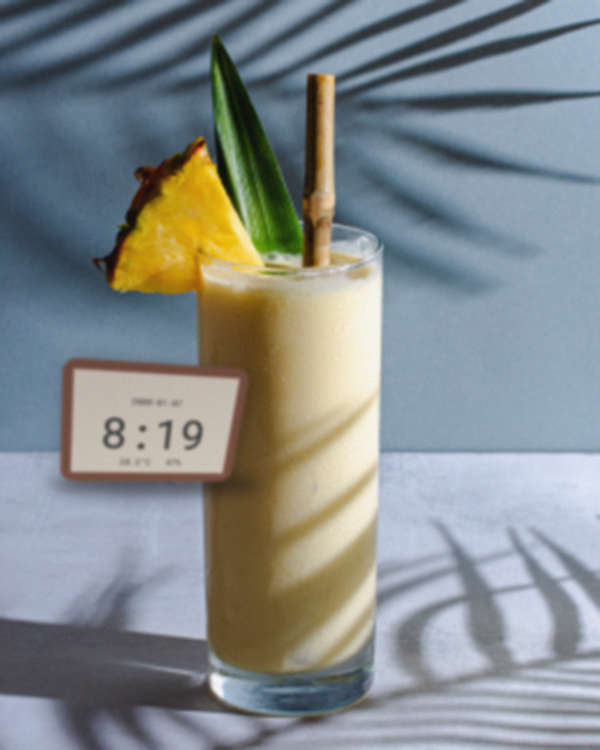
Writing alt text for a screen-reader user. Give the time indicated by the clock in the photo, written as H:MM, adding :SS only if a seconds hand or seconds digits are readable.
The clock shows 8:19
